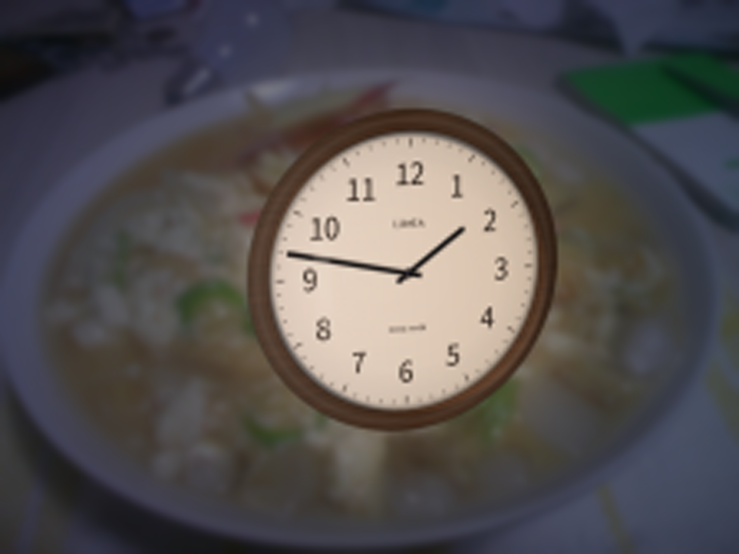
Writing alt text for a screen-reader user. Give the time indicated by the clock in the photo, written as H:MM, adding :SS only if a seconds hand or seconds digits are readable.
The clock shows 1:47
